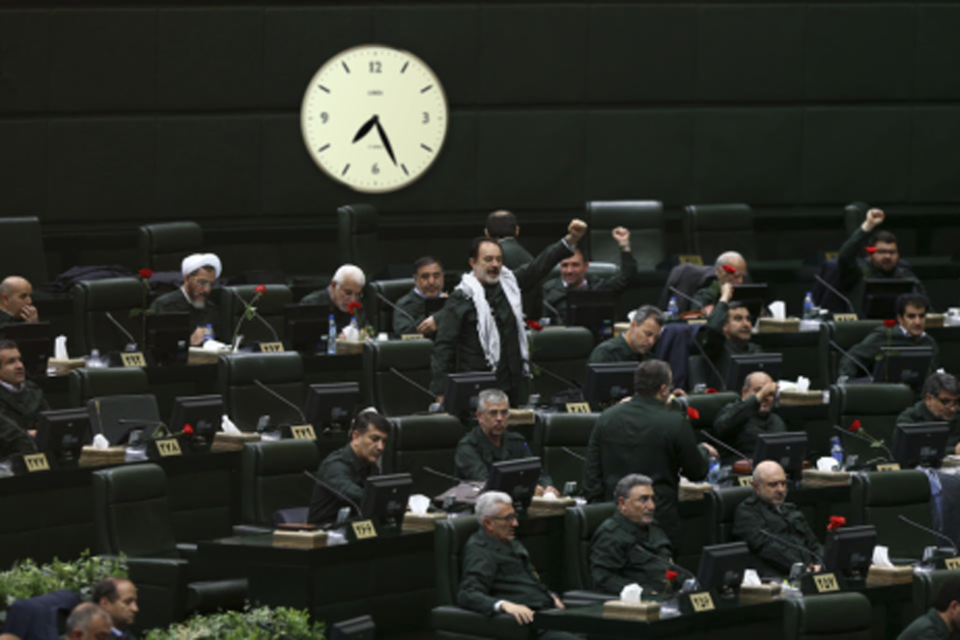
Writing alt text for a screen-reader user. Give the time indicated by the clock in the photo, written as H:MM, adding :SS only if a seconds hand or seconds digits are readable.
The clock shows 7:26
